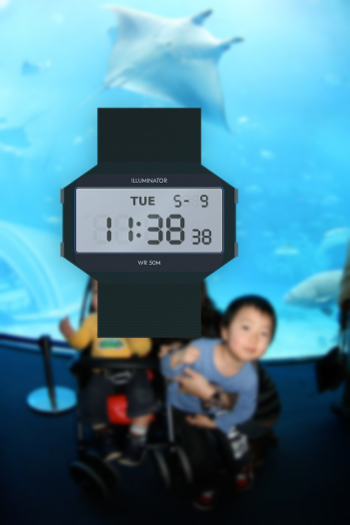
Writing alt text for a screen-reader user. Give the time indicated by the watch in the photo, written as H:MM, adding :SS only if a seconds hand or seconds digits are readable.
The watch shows 11:38:38
